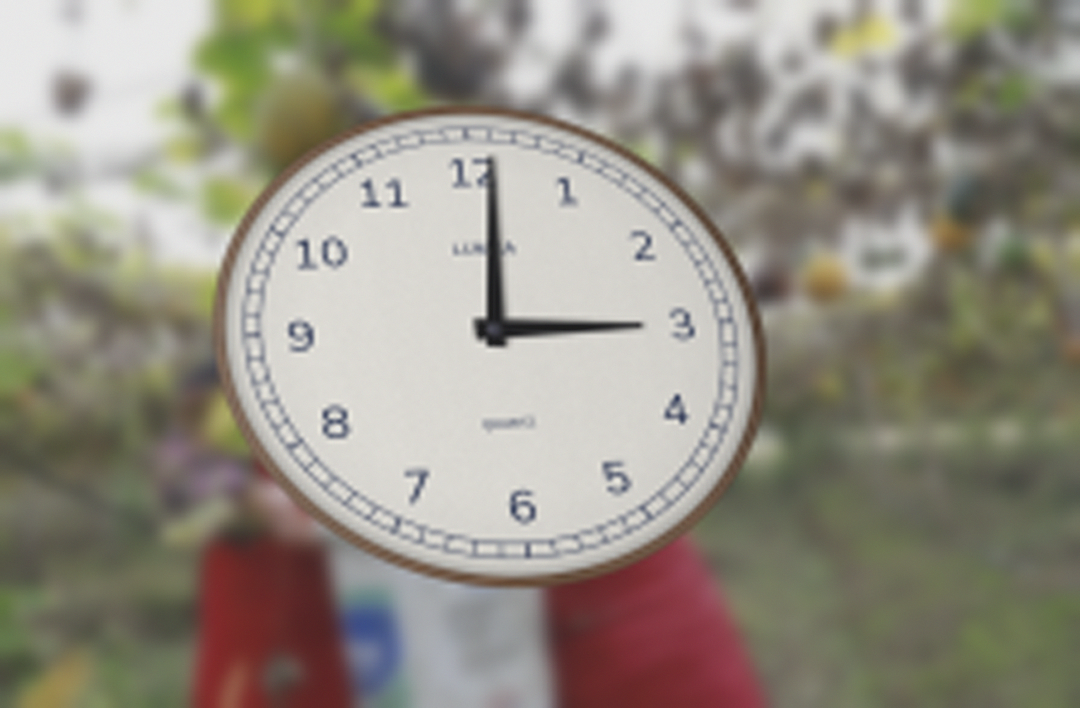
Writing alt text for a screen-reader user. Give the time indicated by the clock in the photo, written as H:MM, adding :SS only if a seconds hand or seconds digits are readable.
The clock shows 3:01
